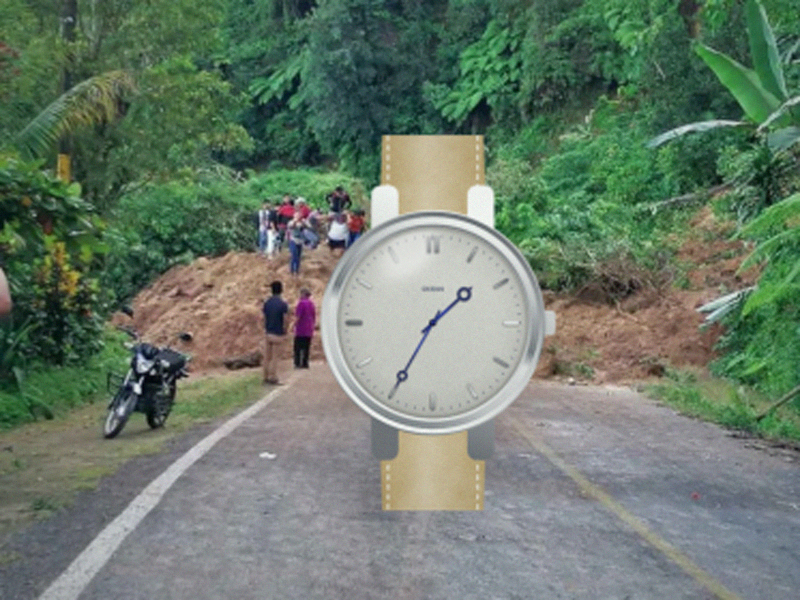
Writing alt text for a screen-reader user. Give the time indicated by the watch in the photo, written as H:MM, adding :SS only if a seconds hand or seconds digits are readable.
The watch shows 1:35
